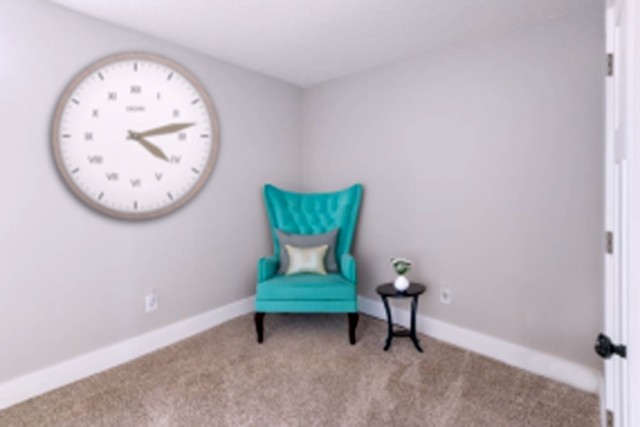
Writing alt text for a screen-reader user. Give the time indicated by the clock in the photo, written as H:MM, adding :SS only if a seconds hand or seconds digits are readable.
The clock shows 4:13
